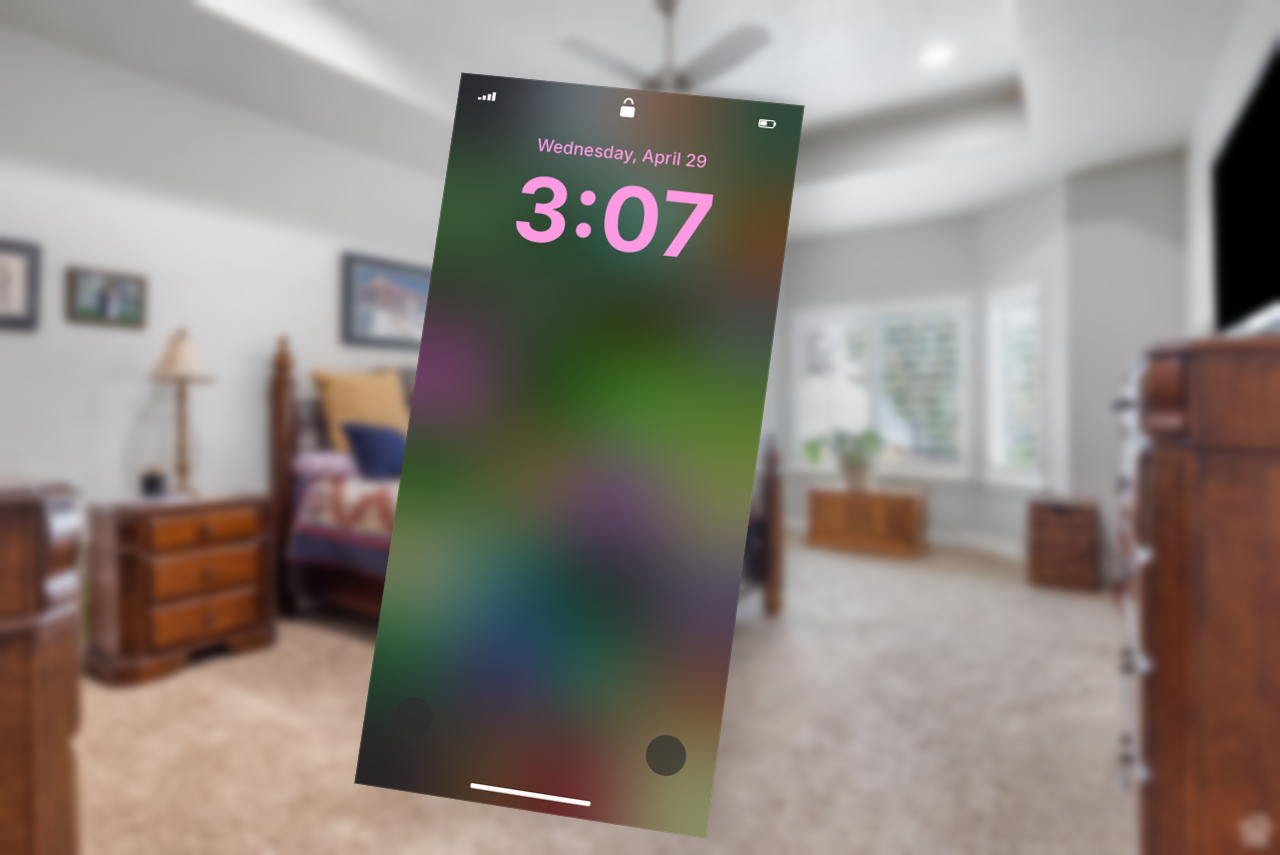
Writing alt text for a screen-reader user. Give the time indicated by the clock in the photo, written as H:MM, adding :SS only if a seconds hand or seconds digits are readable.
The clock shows 3:07
